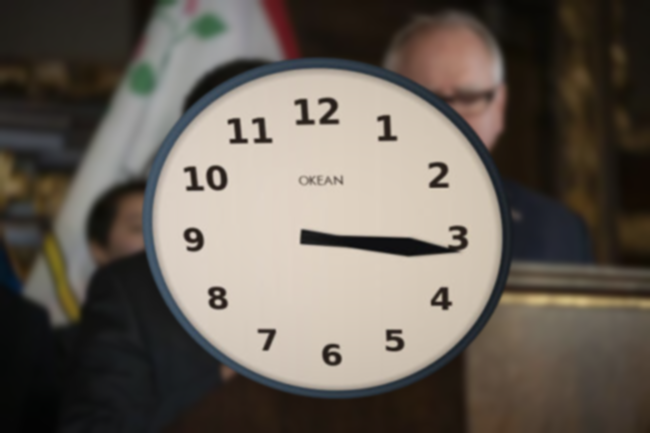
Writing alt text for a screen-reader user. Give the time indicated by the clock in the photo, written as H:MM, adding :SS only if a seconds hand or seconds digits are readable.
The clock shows 3:16
